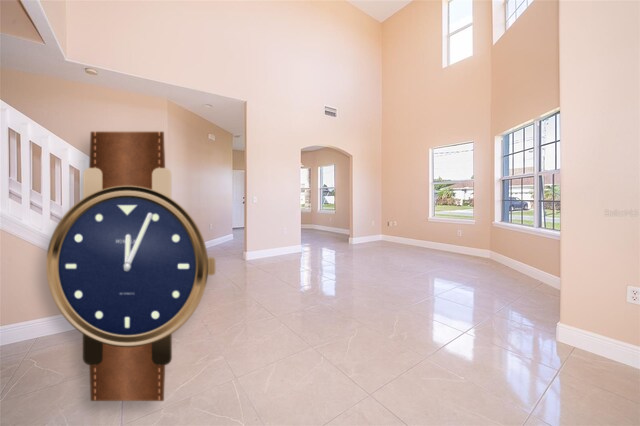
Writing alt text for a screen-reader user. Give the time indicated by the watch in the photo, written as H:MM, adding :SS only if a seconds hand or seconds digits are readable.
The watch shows 12:04
